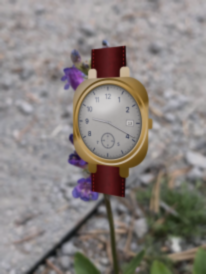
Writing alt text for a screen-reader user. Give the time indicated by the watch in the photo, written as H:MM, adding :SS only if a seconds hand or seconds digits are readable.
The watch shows 9:19
